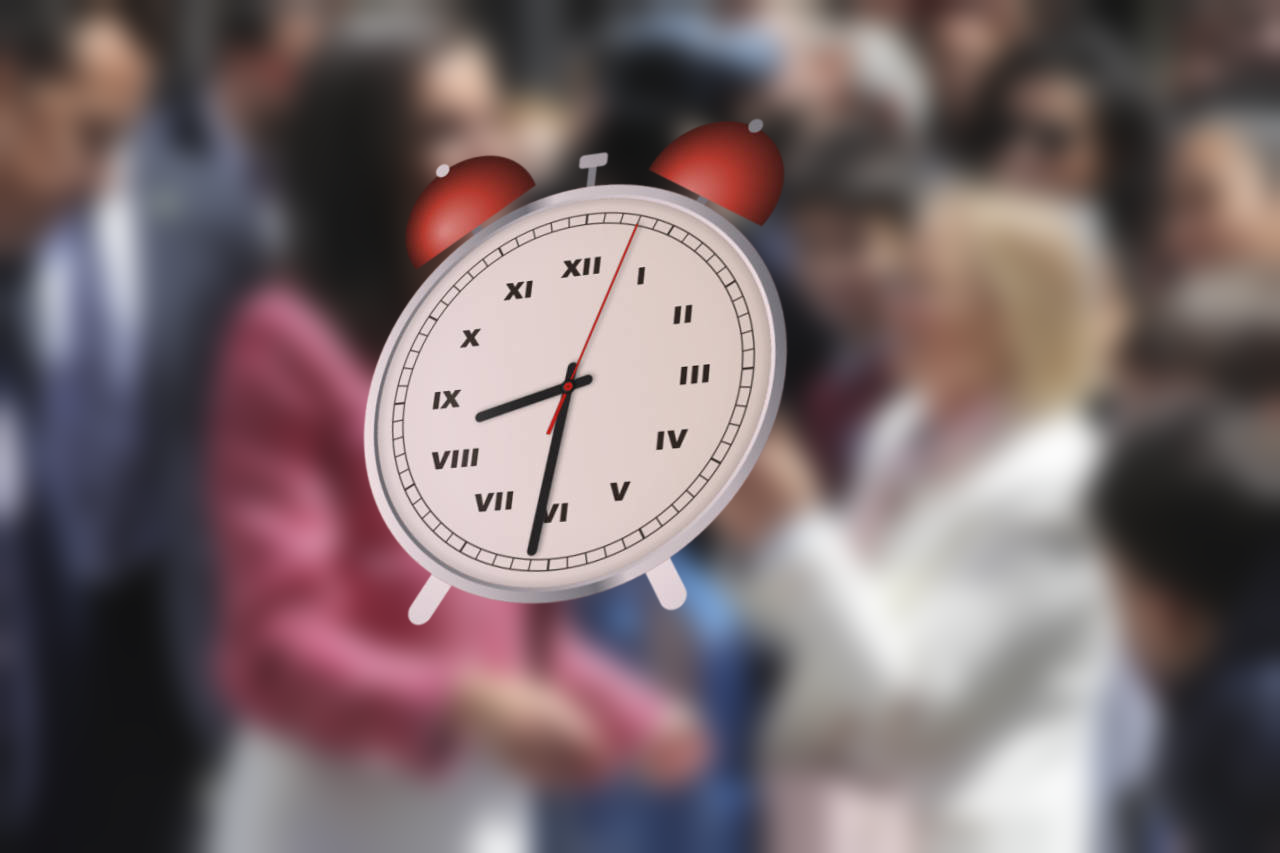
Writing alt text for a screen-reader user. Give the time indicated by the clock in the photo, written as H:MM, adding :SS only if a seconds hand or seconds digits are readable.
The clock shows 8:31:03
